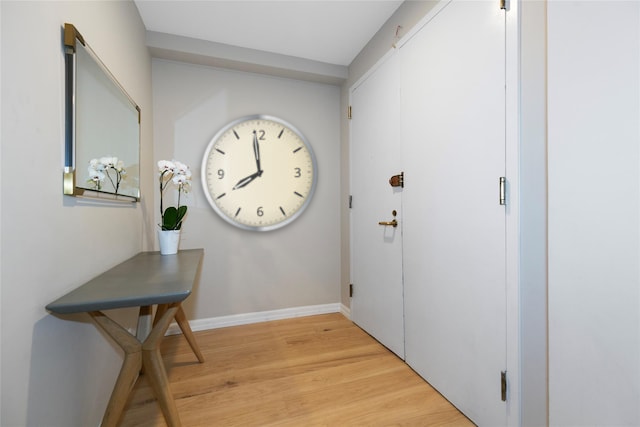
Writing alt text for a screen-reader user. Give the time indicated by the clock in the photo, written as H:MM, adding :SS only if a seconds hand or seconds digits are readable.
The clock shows 7:59
